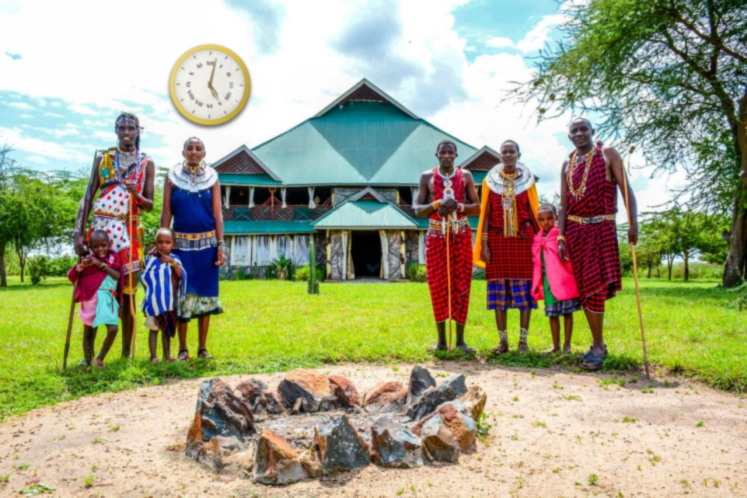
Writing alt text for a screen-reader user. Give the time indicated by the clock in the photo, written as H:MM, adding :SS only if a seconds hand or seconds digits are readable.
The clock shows 5:02
